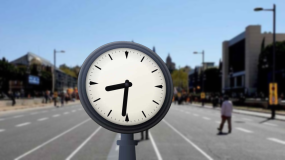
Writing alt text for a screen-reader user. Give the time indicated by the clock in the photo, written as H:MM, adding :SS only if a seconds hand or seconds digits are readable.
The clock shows 8:31
